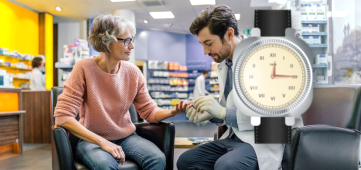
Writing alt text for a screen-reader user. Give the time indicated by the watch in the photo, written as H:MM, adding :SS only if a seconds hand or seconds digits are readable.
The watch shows 12:15
